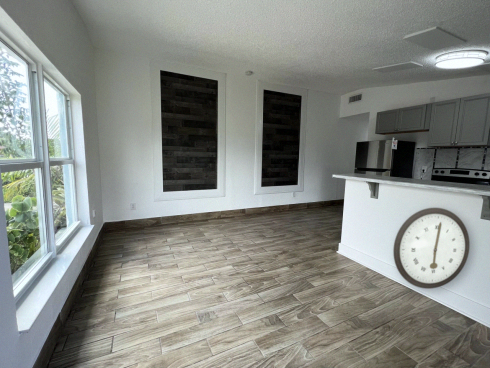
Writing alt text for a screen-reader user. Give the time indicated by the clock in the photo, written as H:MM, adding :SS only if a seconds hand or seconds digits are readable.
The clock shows 6:01
